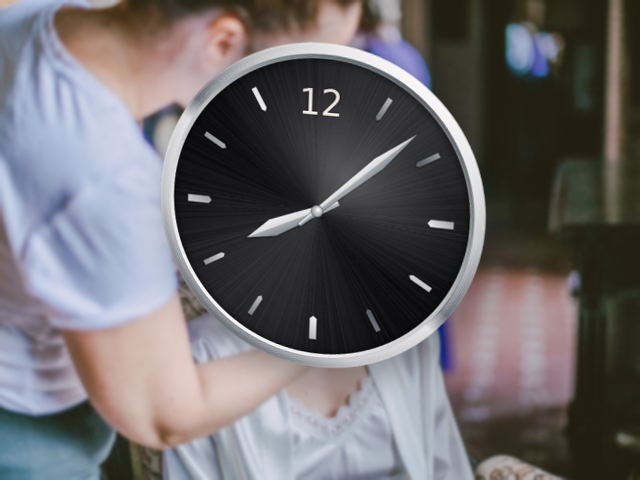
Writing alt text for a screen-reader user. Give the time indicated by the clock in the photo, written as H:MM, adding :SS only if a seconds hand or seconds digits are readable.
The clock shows 8:08
